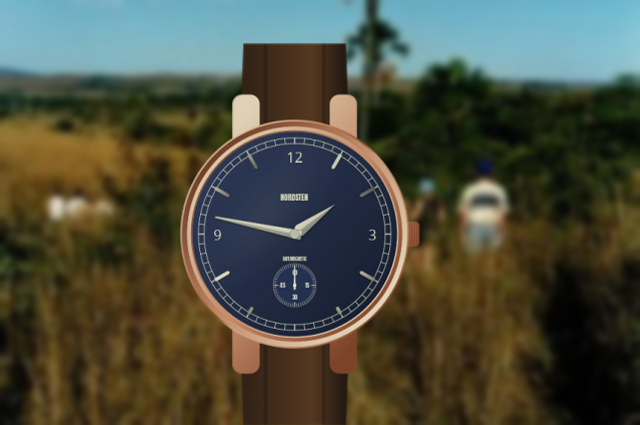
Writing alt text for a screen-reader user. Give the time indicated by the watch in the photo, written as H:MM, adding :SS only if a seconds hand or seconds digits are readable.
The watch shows 1:47
